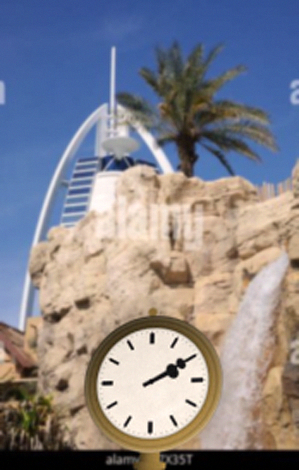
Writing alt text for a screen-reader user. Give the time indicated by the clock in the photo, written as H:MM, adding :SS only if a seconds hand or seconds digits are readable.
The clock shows 2:10
